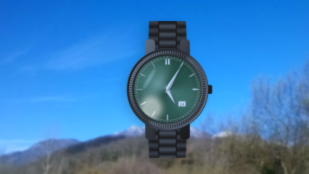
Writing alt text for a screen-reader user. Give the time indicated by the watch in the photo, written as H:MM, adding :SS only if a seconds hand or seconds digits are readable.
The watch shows 5:05
